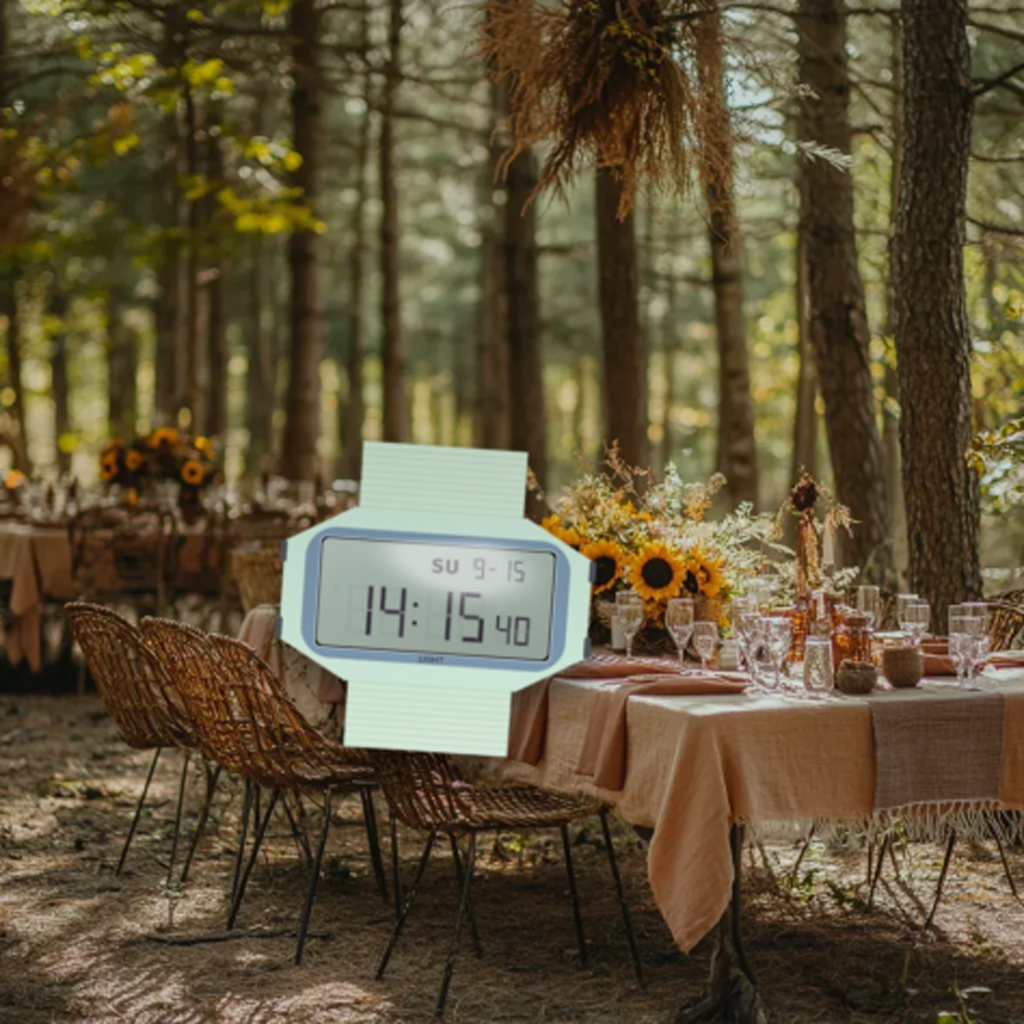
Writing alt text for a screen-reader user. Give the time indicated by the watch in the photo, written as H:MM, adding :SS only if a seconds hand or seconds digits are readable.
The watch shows 14:15:40
